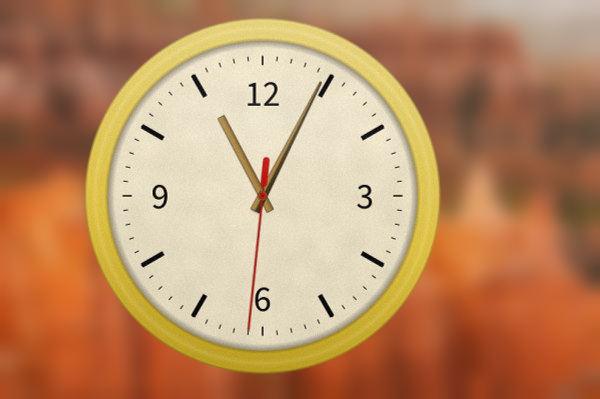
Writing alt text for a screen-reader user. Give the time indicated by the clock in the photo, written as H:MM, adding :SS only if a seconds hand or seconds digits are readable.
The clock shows 11:04:31
